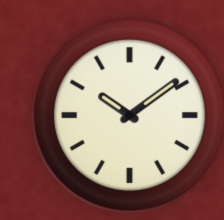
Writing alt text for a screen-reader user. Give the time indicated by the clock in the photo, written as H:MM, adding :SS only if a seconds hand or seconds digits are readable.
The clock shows 10:09
